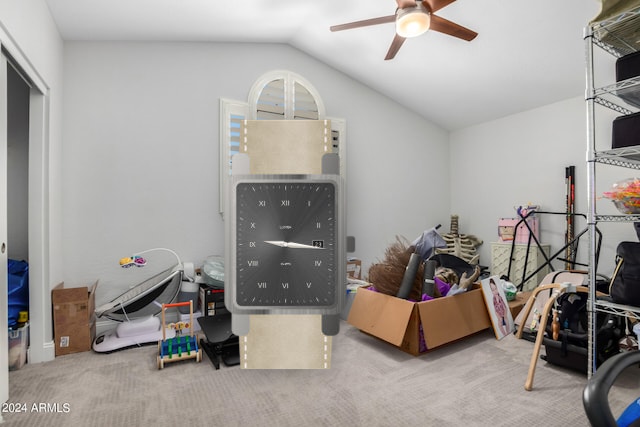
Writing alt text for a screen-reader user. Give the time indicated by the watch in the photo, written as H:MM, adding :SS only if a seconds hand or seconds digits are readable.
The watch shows 9:16
